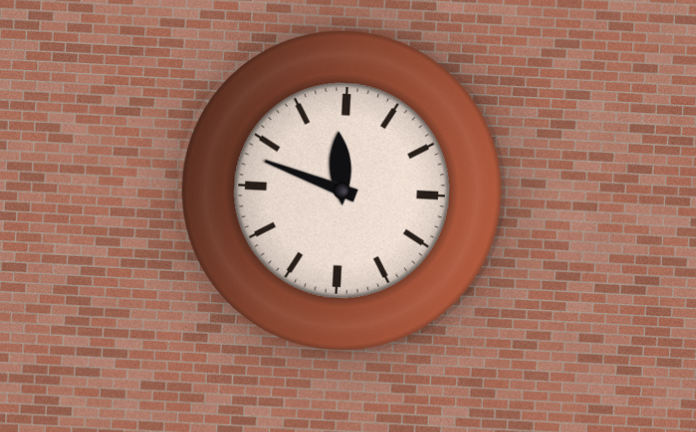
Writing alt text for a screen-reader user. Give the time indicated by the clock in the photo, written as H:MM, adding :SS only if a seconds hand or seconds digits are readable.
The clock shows 11:48
